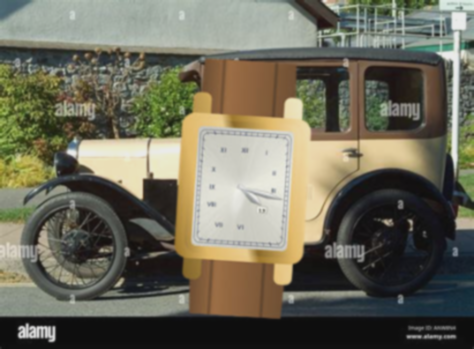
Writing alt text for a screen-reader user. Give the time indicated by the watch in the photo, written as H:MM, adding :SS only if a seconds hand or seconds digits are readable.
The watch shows 4:17
